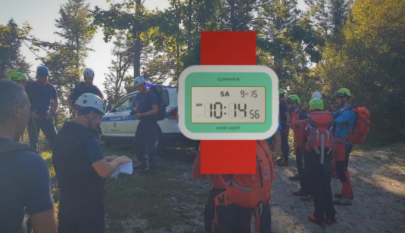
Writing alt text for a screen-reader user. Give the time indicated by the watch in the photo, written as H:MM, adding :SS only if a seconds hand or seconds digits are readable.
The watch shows 10:14
